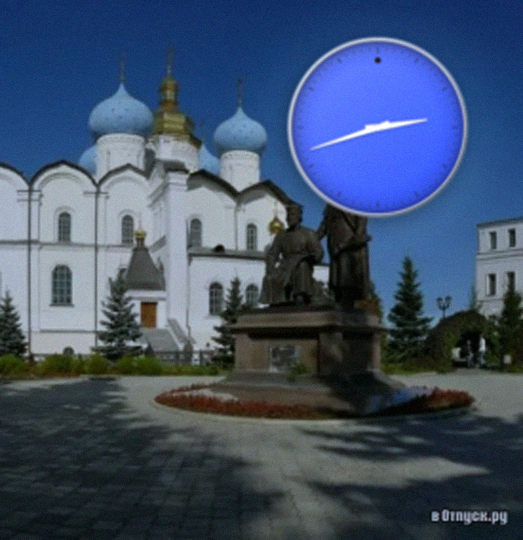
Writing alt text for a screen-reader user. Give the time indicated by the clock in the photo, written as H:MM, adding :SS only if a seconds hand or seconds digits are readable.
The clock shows 2:42
